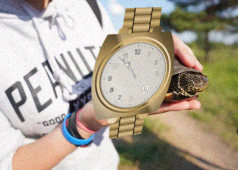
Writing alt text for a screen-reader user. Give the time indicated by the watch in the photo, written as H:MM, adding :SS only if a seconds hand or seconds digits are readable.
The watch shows 10:53
